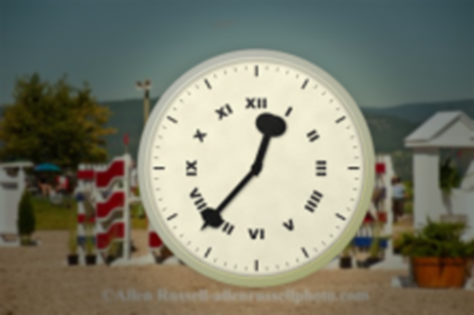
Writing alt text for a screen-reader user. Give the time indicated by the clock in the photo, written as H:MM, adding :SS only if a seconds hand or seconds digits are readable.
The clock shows 12:37
